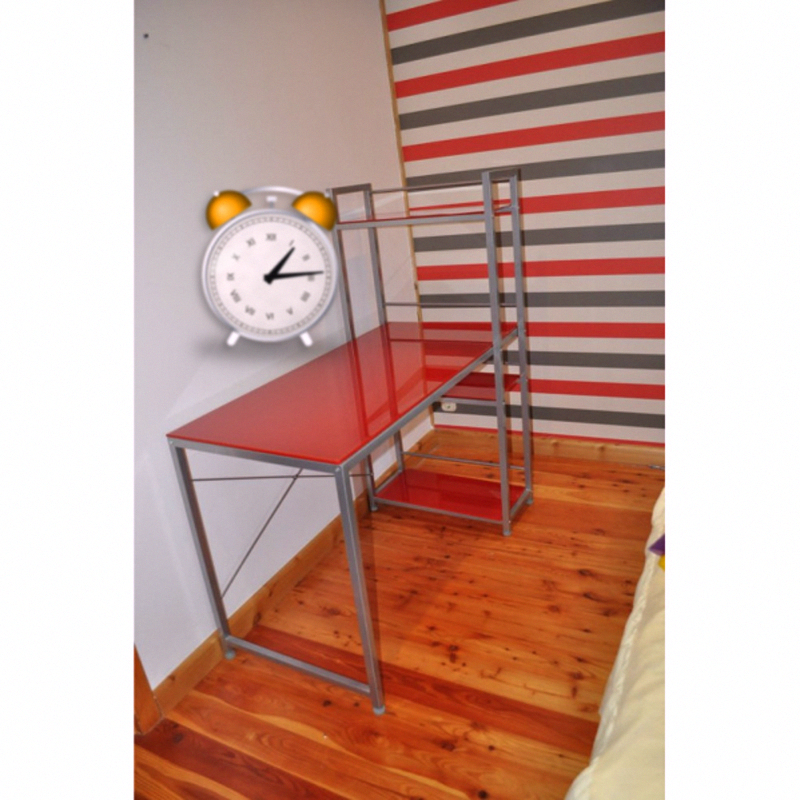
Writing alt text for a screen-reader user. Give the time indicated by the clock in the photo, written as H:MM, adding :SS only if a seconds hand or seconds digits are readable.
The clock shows 1:14
